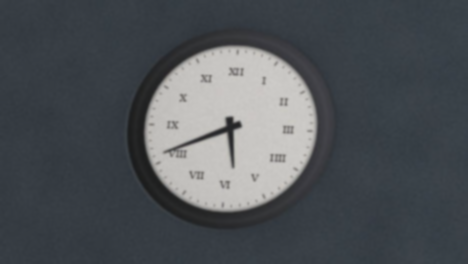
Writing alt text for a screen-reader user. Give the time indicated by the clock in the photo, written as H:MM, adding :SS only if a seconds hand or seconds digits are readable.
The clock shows 5:41
